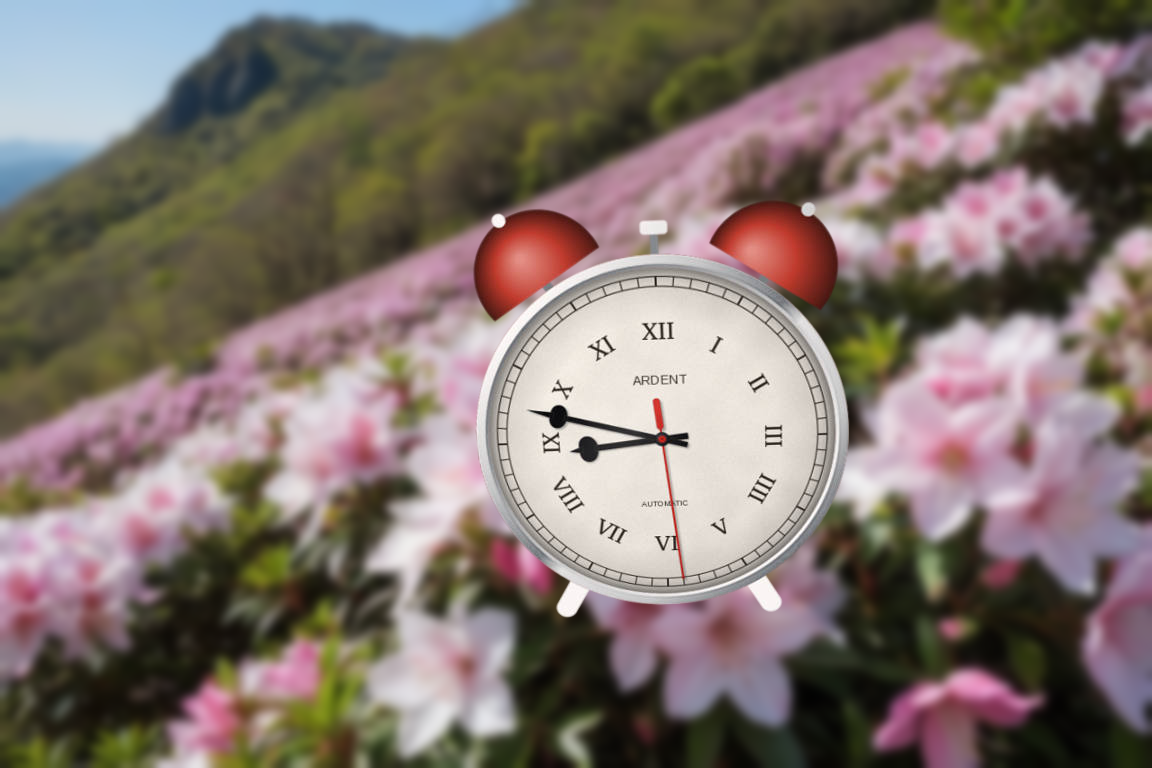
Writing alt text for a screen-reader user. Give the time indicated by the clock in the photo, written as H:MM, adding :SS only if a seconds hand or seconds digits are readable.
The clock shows 8:47:29
